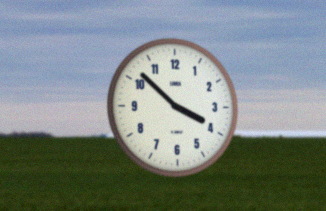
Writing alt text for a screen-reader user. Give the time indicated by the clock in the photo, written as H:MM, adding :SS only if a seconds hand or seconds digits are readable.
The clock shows 3:52
